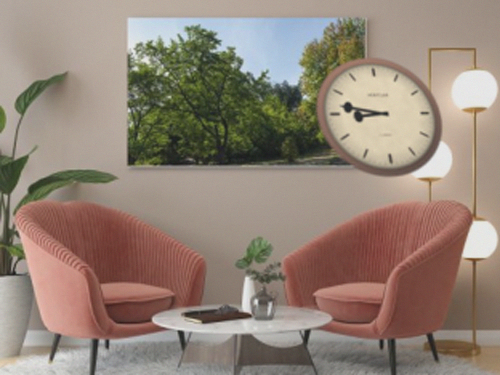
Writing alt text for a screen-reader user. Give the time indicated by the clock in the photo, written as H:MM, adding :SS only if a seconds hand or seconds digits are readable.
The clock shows 8:47
